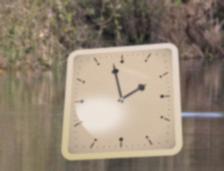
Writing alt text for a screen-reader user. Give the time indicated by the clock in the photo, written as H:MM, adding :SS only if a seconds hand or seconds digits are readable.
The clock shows 1:58
